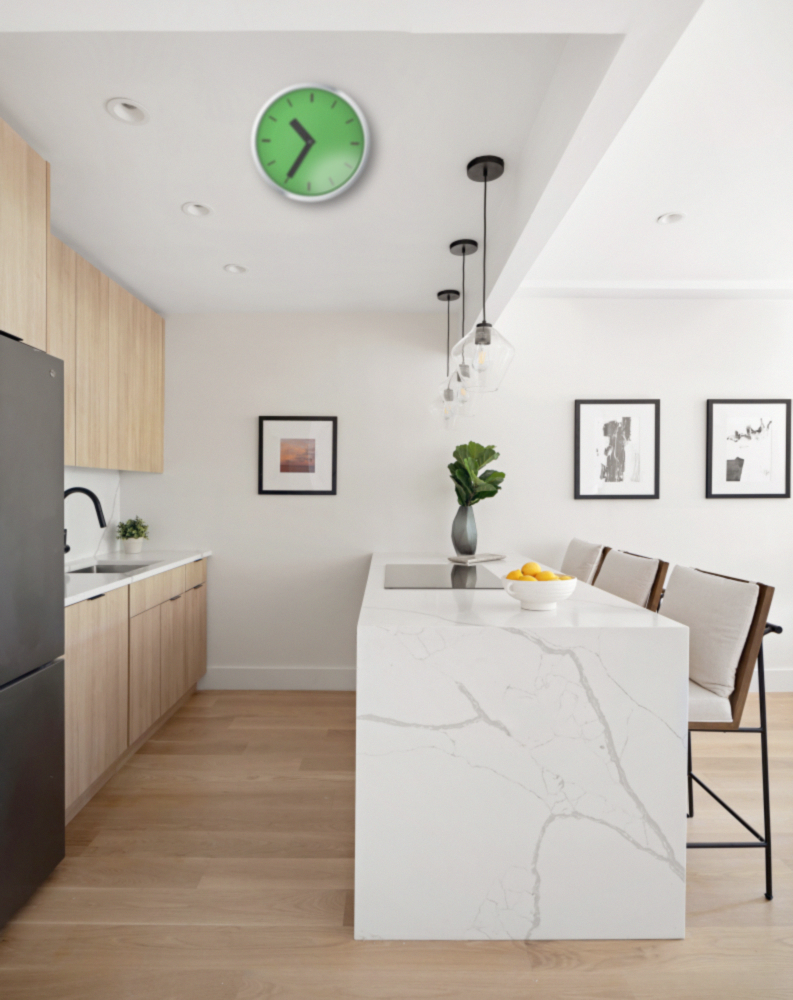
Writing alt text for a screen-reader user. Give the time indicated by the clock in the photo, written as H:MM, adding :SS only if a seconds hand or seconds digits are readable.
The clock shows 10:35
